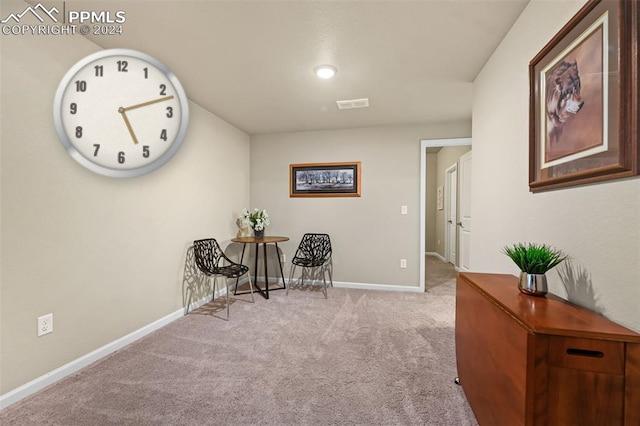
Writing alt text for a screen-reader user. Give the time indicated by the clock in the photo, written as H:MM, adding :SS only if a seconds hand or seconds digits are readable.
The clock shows 5:12
